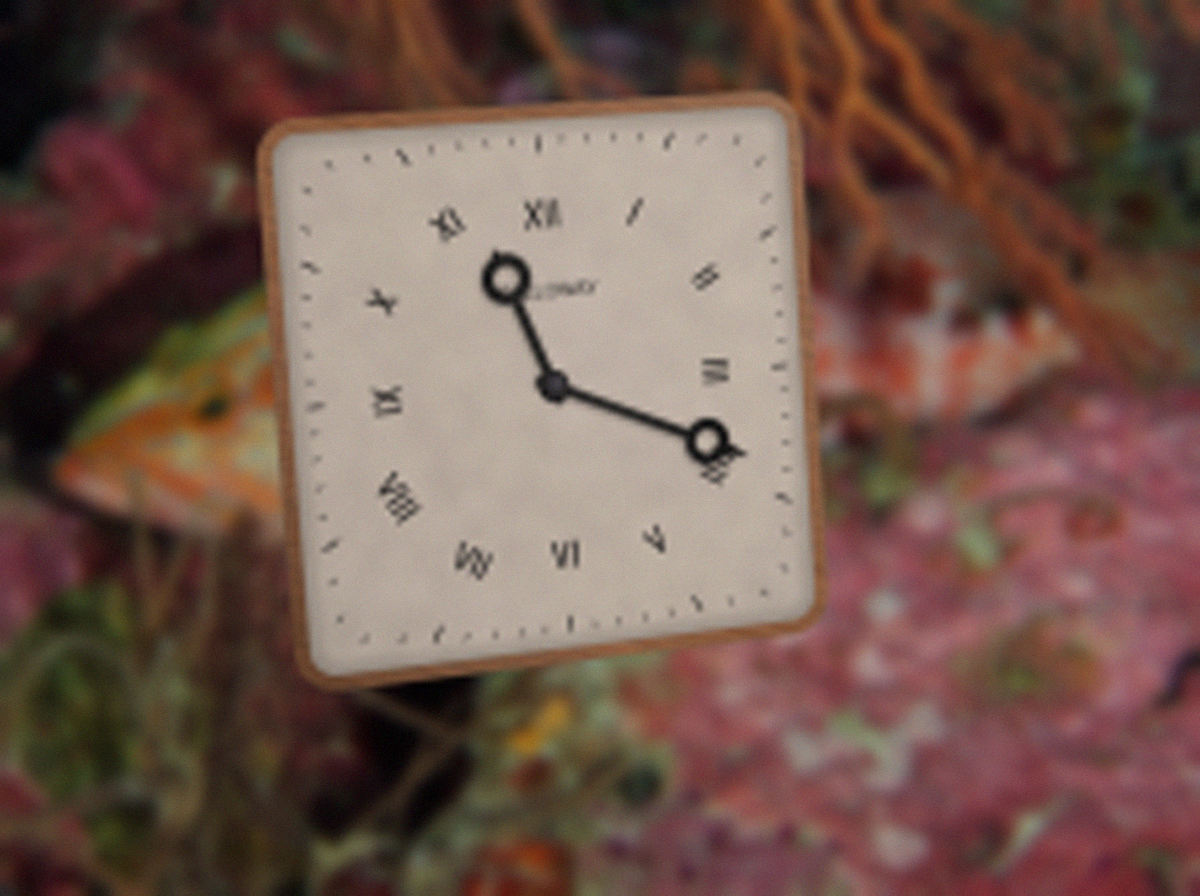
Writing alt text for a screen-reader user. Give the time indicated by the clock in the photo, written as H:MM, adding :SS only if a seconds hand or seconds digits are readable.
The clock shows 11:19
